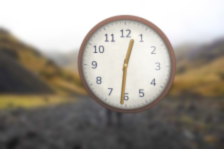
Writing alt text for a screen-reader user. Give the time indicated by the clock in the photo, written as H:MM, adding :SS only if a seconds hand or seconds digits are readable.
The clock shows 12:31
